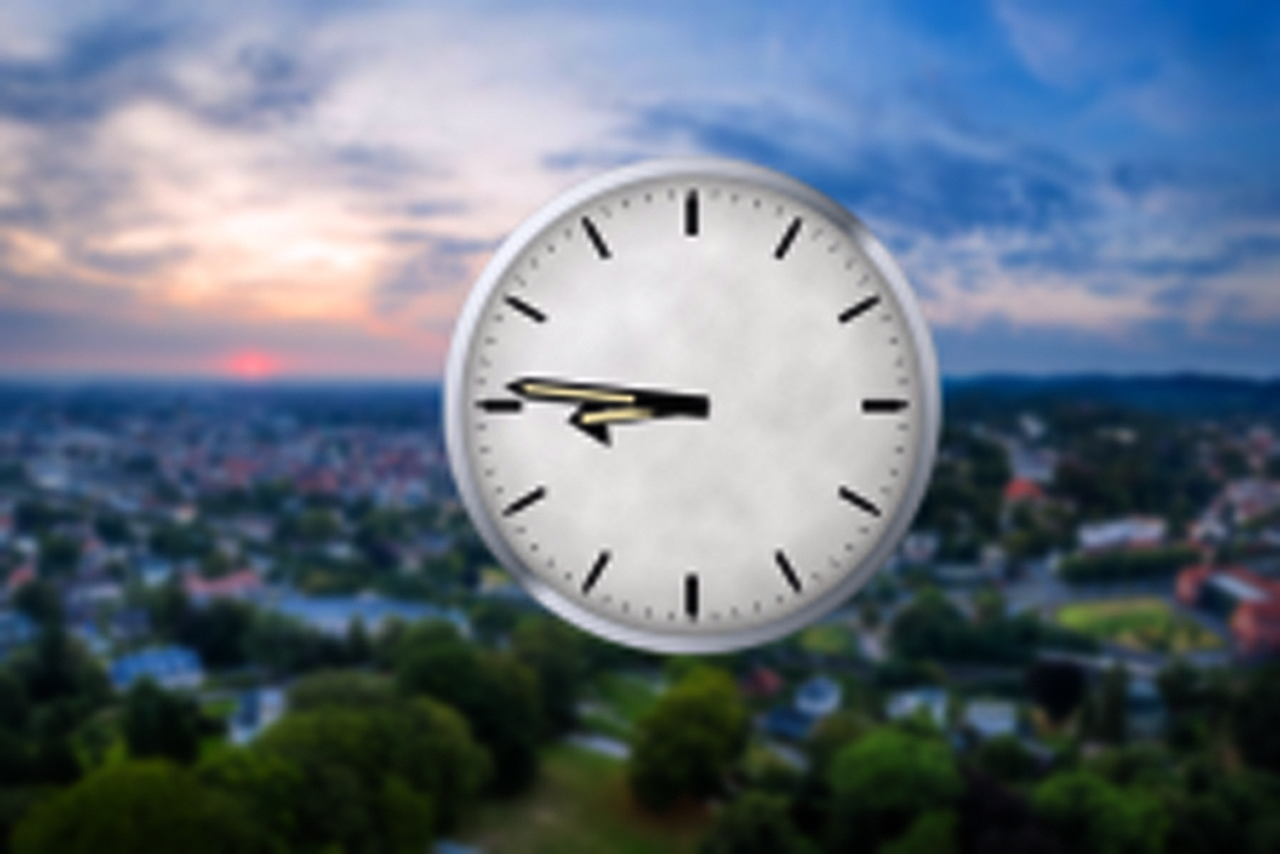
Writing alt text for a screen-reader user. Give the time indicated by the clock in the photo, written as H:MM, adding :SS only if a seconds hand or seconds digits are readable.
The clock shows 8:46
